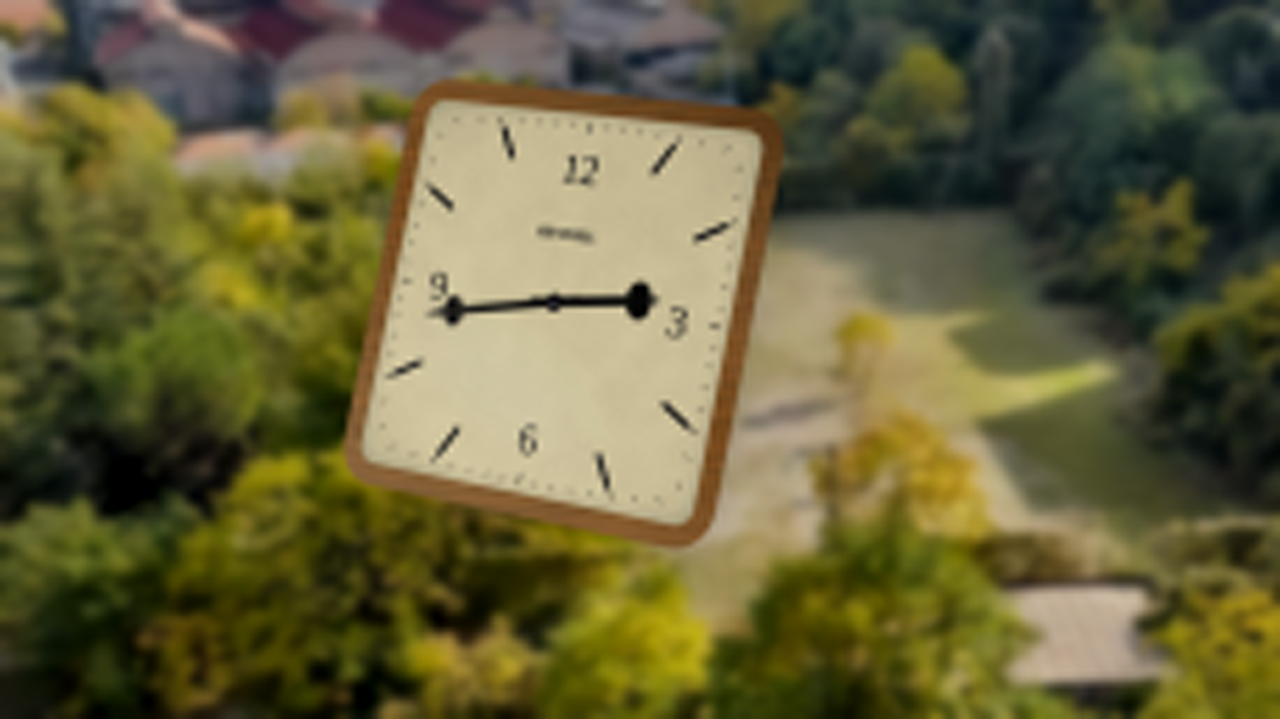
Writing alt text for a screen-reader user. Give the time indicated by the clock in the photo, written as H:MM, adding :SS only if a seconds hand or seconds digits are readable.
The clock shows 2:43
